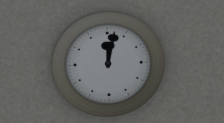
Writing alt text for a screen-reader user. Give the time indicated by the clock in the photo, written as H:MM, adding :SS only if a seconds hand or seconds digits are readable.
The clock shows 12:02
